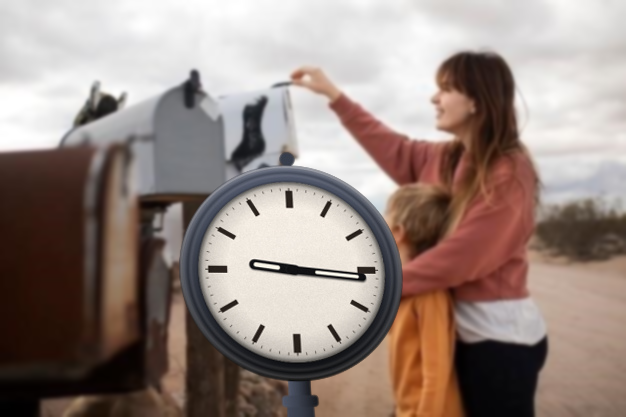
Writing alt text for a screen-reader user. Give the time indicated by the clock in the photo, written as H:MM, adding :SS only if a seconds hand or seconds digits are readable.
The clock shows 9:16
